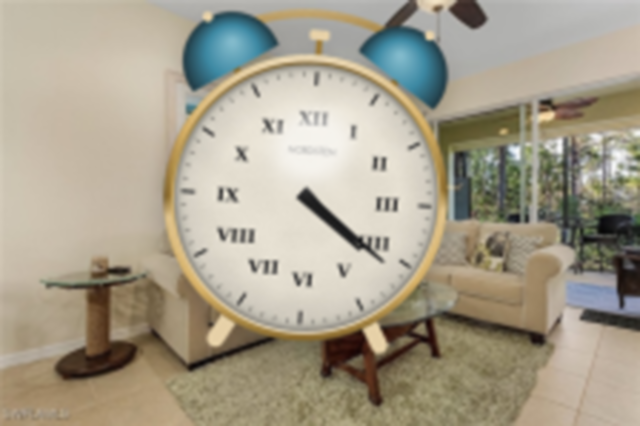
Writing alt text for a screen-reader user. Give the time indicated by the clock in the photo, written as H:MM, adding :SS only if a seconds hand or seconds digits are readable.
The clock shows 4:21
